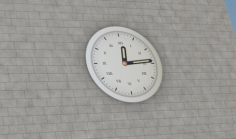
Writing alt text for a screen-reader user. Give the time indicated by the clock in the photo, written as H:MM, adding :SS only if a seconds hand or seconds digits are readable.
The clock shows 12:14
